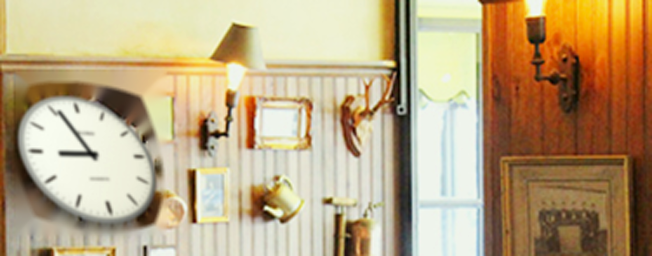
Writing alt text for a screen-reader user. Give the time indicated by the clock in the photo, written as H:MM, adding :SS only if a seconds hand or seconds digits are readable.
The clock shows 8:56
